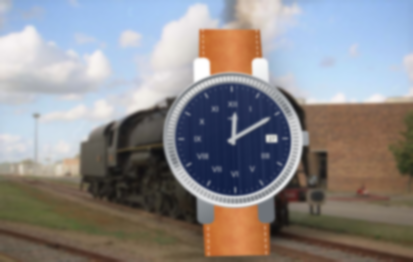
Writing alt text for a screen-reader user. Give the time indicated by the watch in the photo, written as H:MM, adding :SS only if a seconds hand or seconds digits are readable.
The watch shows 12:10
